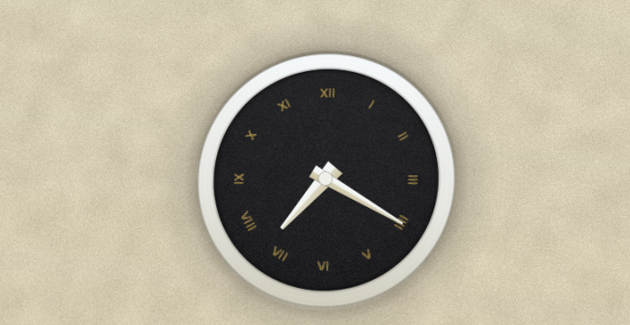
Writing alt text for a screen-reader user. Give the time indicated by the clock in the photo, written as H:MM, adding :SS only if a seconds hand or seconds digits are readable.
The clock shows 7:20
